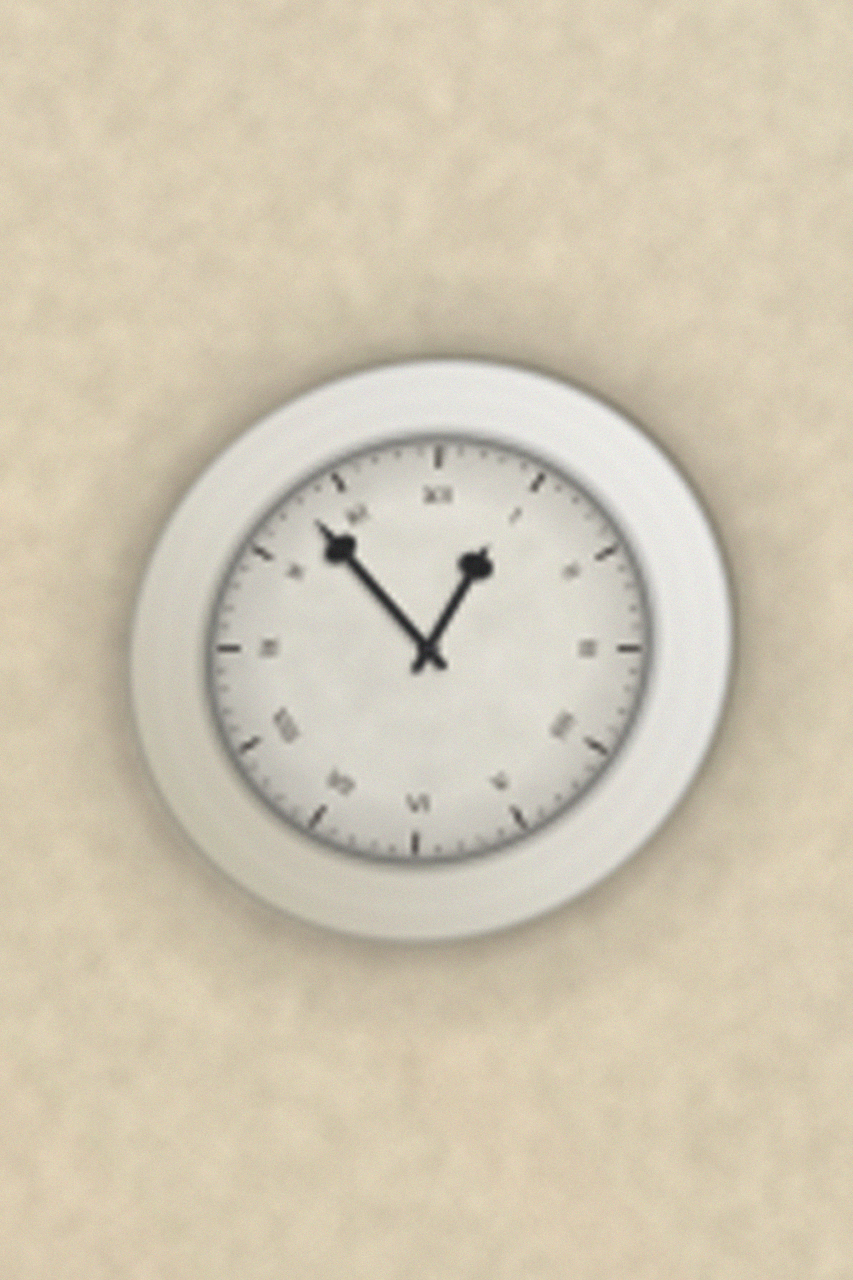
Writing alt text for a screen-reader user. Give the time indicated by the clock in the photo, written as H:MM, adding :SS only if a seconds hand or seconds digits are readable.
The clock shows 12:53
